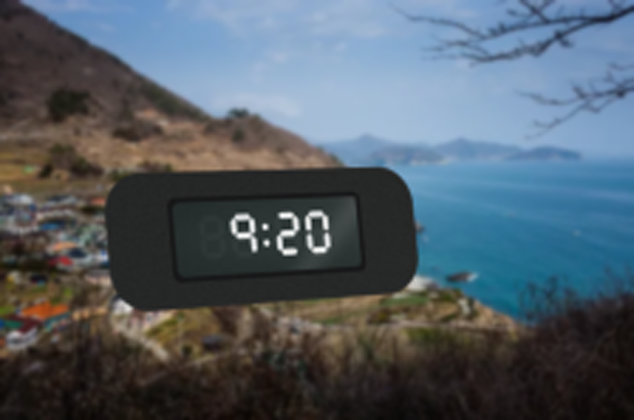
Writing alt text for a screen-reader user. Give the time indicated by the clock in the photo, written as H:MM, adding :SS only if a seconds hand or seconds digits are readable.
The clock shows 9:20
